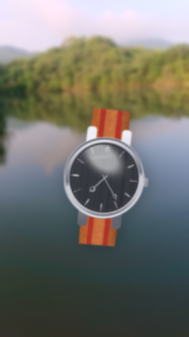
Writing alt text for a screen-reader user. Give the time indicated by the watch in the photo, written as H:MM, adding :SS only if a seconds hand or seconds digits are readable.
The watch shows 7:24
